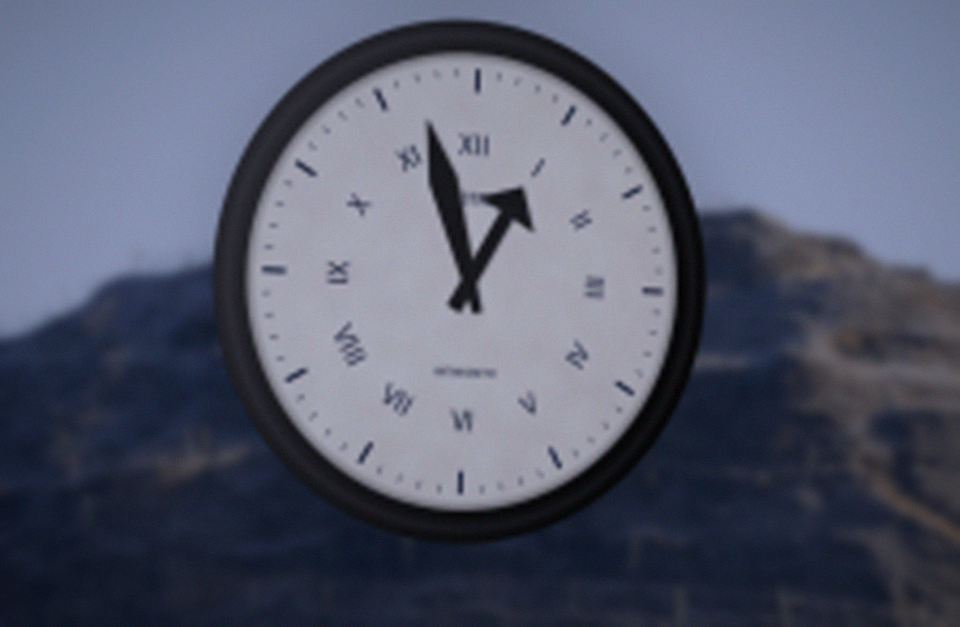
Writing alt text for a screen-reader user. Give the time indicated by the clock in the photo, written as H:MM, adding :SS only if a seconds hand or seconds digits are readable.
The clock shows 12:57
